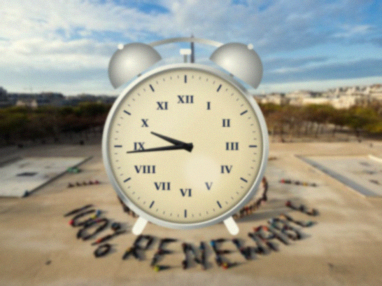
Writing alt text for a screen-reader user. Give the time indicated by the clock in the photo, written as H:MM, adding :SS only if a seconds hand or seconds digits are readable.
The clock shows 9:44
